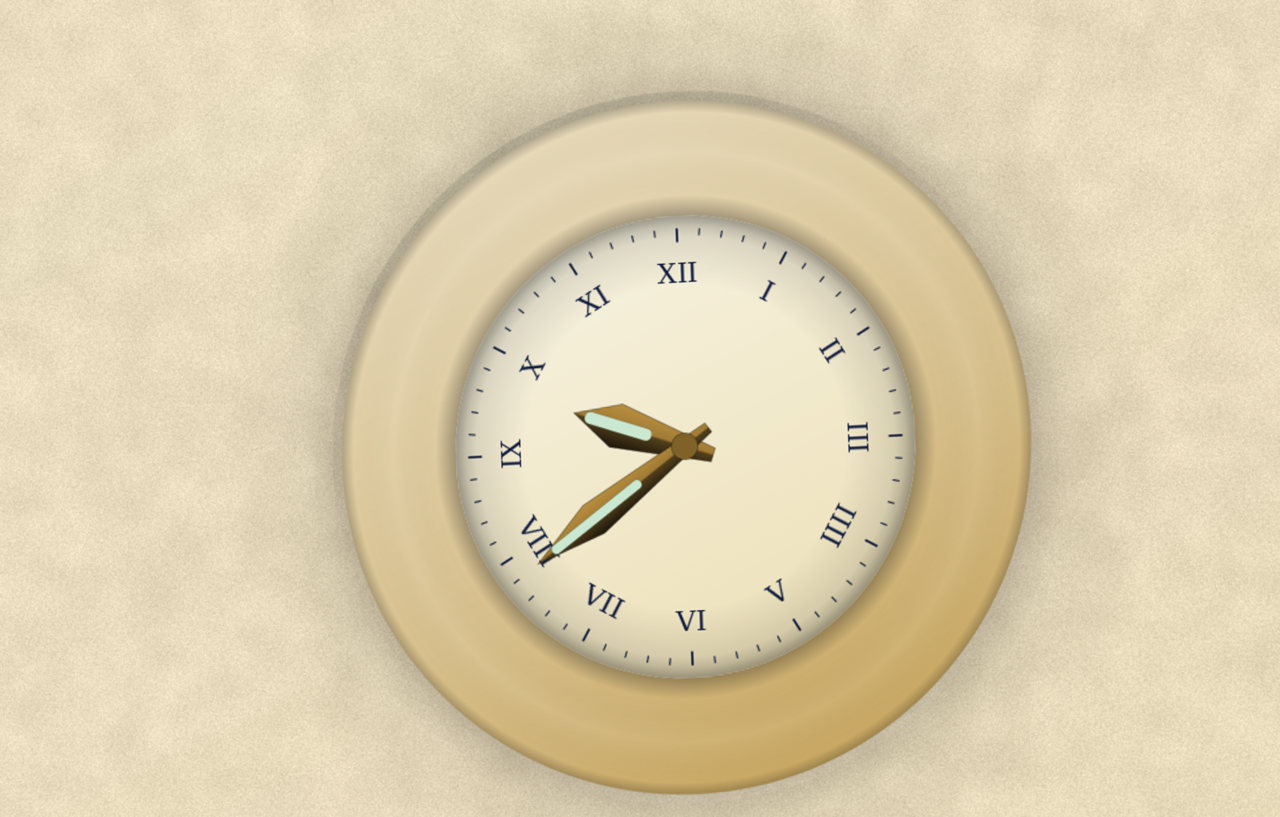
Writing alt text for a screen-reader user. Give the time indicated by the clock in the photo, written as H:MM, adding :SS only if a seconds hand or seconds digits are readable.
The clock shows 9:39
